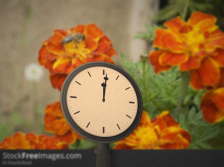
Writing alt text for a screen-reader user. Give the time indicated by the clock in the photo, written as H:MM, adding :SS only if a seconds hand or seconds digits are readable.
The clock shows 12:01
